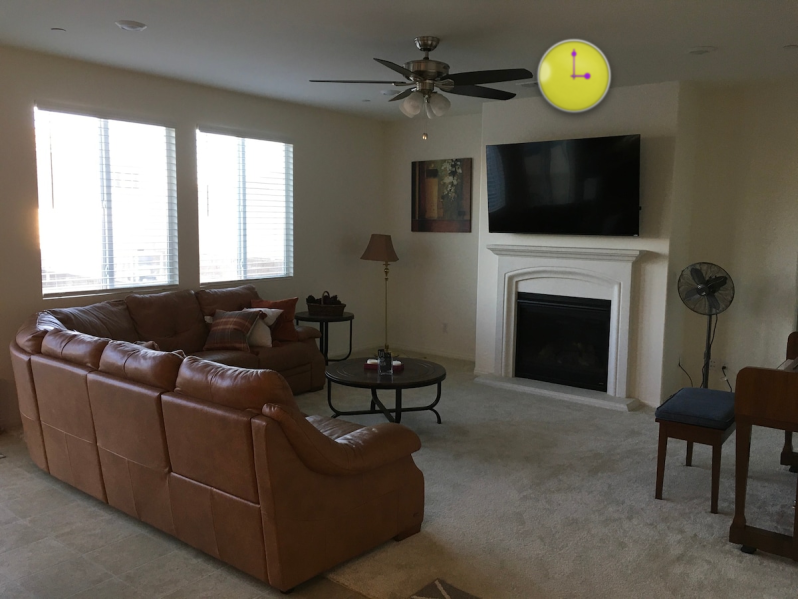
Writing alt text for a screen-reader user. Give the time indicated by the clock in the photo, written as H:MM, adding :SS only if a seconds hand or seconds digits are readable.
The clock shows 3:00
